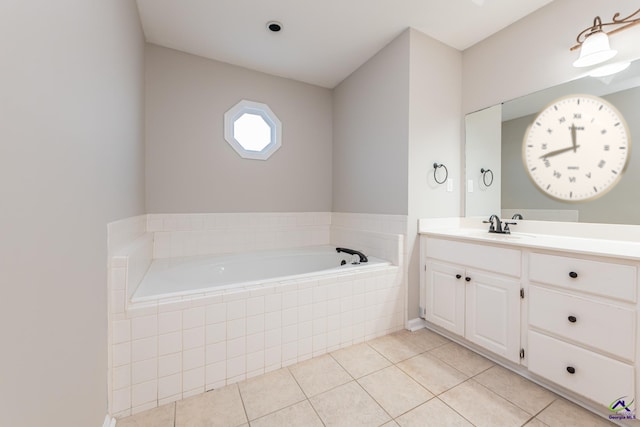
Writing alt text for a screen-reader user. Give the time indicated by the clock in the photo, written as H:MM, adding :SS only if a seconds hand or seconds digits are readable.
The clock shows 11:42
